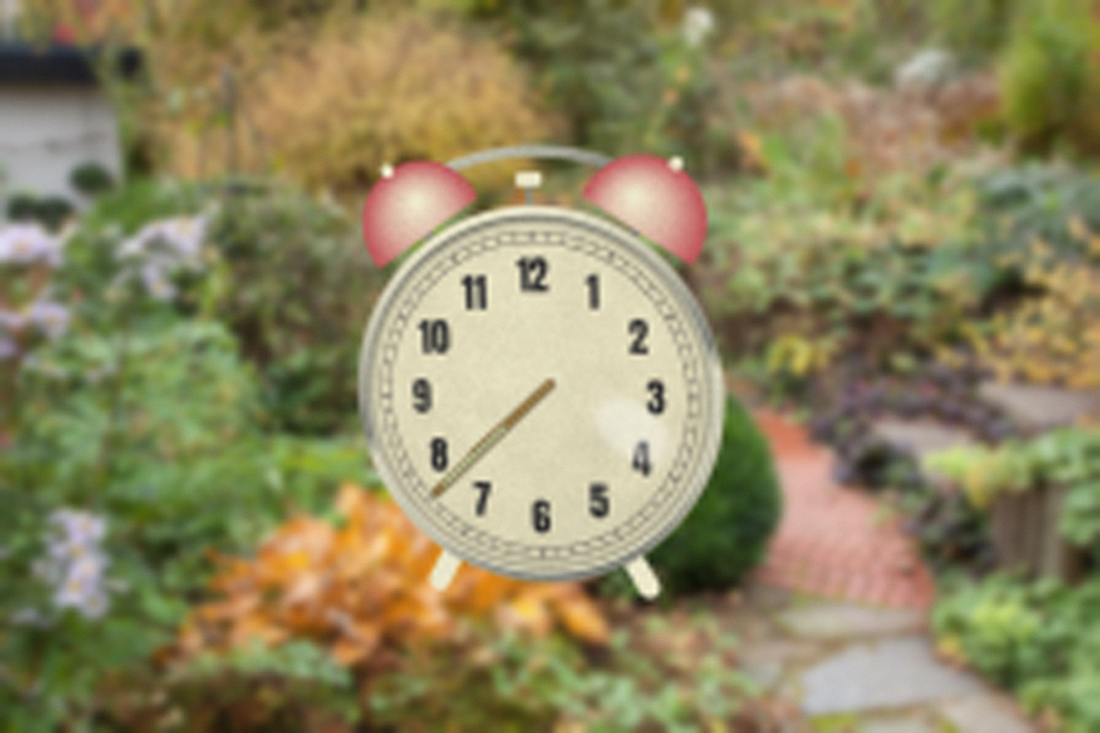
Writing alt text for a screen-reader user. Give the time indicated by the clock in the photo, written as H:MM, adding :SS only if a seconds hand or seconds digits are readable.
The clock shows 7:38
